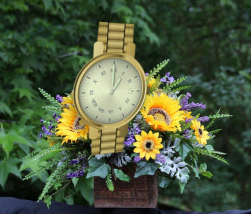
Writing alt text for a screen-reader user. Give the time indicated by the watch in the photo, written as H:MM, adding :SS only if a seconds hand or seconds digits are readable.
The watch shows 1:00
